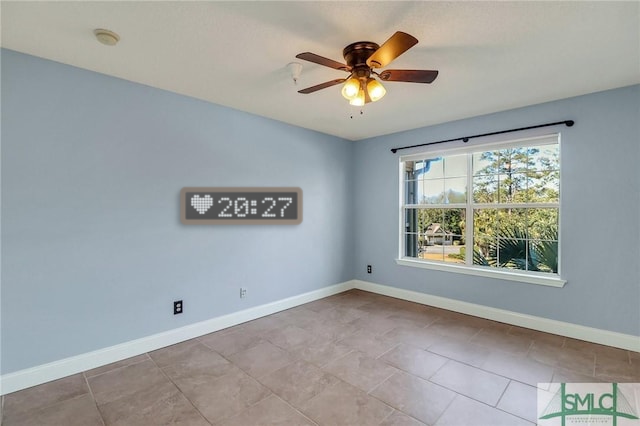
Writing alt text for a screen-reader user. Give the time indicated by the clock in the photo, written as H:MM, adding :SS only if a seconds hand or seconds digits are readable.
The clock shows 20:27
